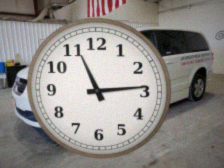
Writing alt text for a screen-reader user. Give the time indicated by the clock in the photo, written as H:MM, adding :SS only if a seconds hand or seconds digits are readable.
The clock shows 11:14
